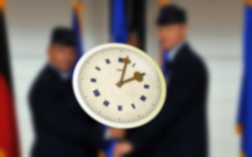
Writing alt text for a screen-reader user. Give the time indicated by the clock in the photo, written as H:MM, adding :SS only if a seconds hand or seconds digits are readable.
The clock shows 2:02
